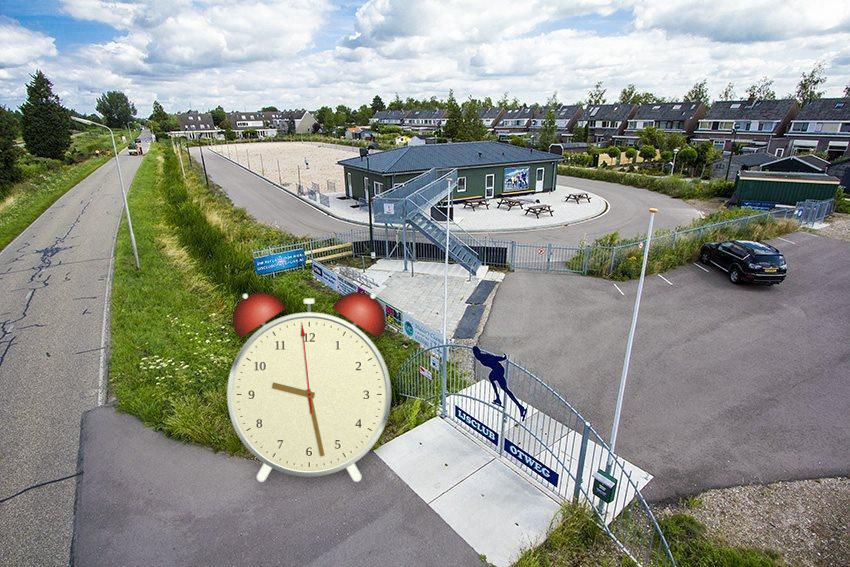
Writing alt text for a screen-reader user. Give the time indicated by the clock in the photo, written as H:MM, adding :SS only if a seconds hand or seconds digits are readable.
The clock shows 9:27:59
